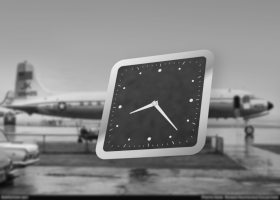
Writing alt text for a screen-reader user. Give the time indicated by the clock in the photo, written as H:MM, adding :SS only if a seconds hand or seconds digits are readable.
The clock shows 8:23
